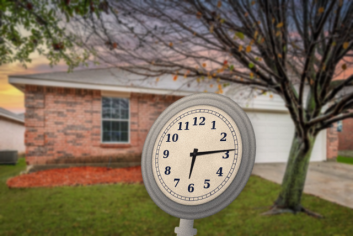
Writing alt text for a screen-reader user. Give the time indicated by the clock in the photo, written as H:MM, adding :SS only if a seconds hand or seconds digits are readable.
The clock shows 6:14
